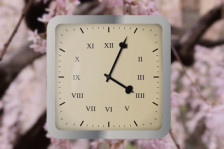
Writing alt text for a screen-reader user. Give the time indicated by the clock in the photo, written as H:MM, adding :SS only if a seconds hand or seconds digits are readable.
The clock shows 4:04
